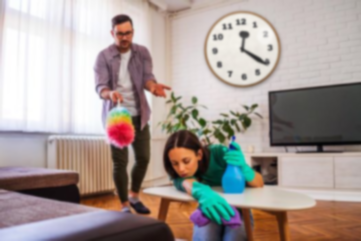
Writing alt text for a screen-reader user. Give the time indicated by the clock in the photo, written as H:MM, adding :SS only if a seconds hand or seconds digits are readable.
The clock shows 12:21
